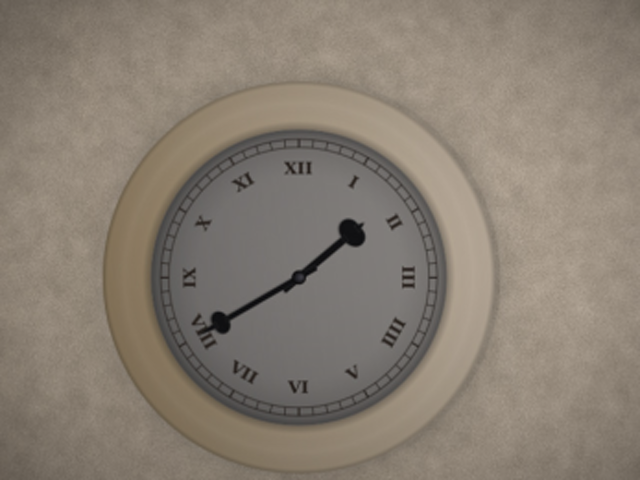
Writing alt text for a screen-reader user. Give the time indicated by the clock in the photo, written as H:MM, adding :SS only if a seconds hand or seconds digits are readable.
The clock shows 1:40
